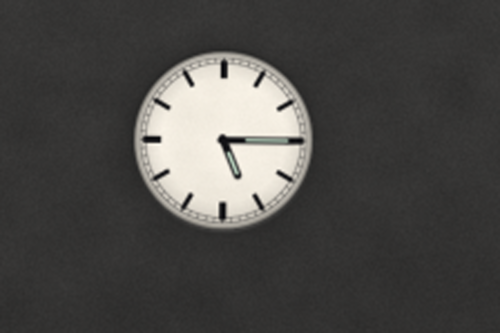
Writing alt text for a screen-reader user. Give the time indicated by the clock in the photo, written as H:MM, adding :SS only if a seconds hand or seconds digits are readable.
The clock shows 5:15
